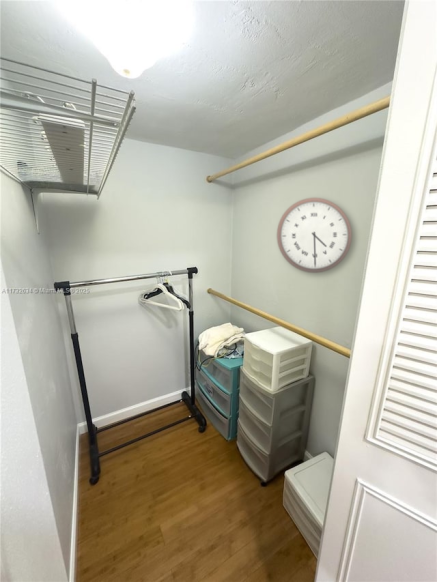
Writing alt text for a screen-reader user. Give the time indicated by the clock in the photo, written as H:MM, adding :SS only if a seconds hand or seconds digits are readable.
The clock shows 4:30
